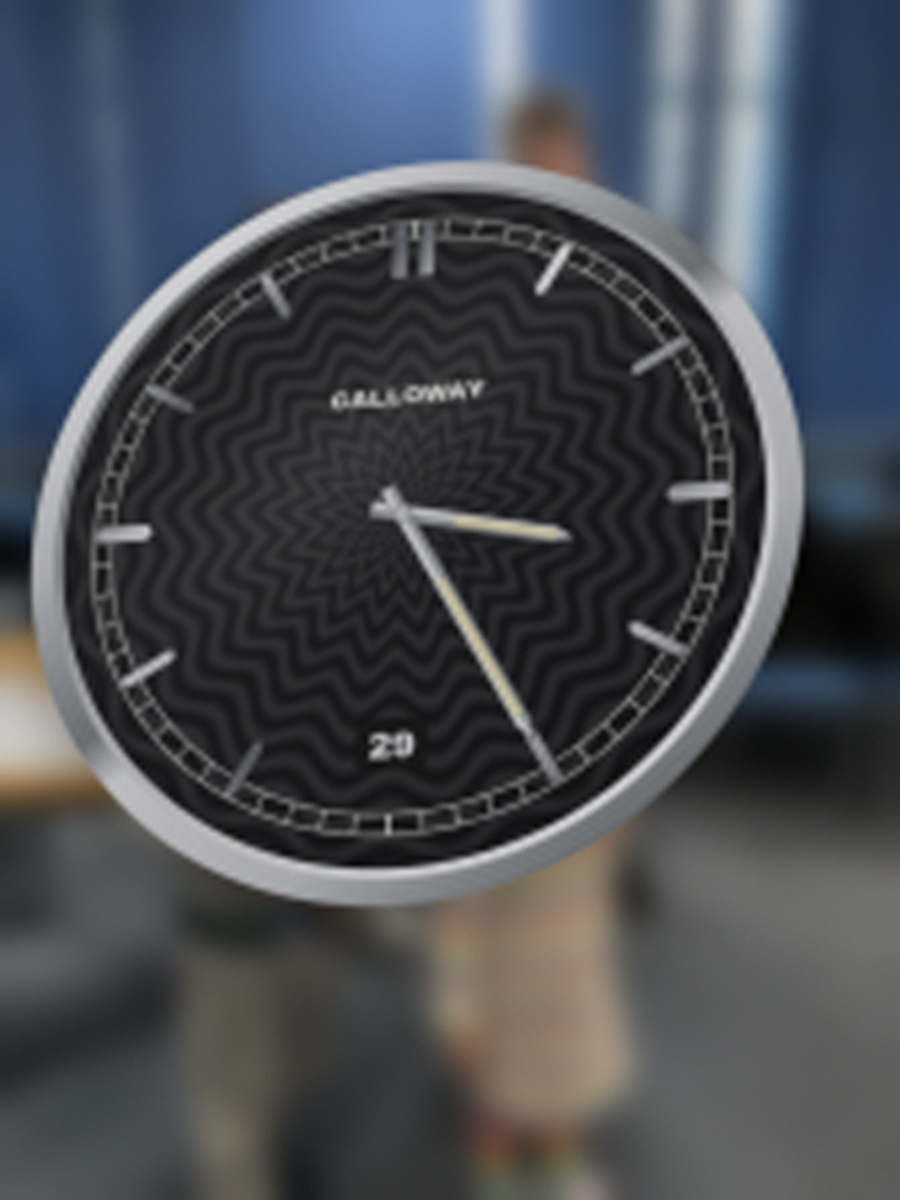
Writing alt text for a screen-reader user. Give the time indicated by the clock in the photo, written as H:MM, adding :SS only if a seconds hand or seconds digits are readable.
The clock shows 3:25
